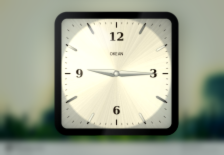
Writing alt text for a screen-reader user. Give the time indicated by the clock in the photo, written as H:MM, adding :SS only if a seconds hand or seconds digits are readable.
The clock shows 9:15
